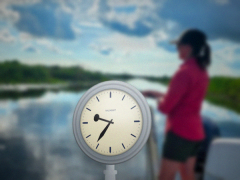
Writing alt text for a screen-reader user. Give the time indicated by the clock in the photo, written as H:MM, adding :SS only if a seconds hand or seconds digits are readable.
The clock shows 9:36
